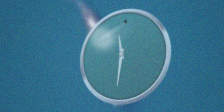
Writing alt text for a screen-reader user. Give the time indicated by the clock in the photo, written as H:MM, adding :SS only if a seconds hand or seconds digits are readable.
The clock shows 11:30
